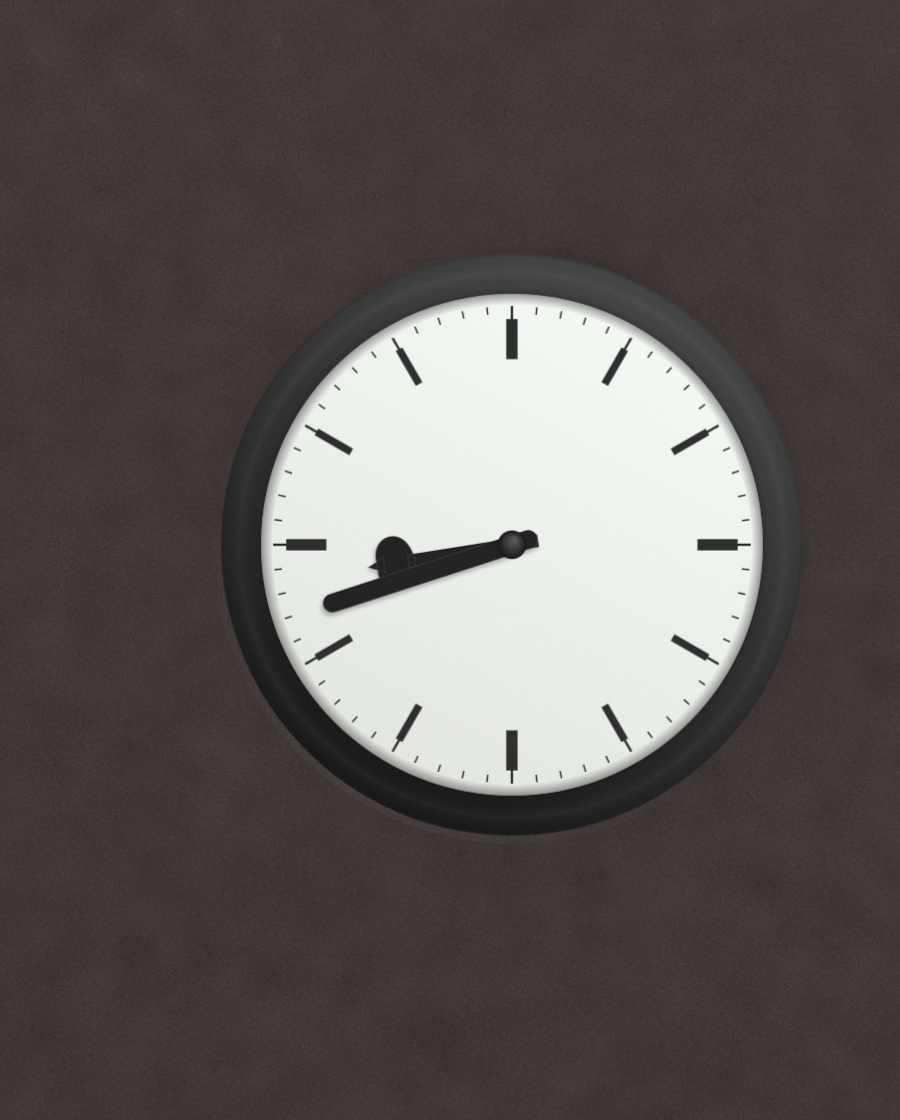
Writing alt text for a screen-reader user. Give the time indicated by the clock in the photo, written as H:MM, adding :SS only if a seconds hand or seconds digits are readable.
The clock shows 8:42
